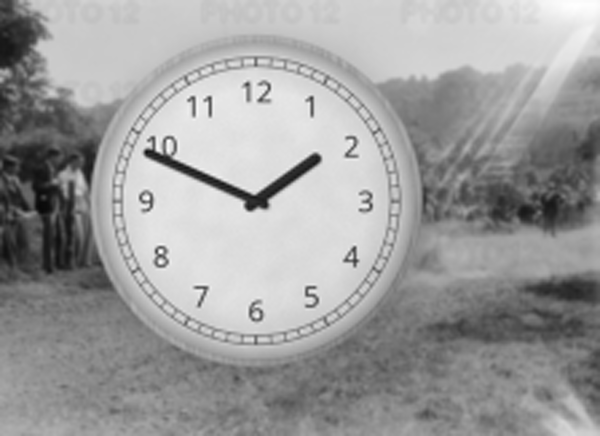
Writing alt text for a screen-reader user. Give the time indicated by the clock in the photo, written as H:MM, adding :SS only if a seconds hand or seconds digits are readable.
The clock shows 1:49
